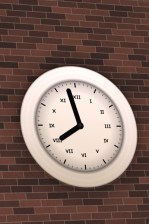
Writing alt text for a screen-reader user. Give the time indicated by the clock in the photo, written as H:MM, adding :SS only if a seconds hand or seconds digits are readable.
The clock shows 7:58
